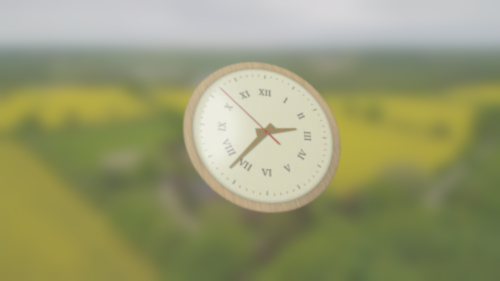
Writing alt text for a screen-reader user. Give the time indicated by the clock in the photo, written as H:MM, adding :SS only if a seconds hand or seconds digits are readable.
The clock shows 2:36:52
